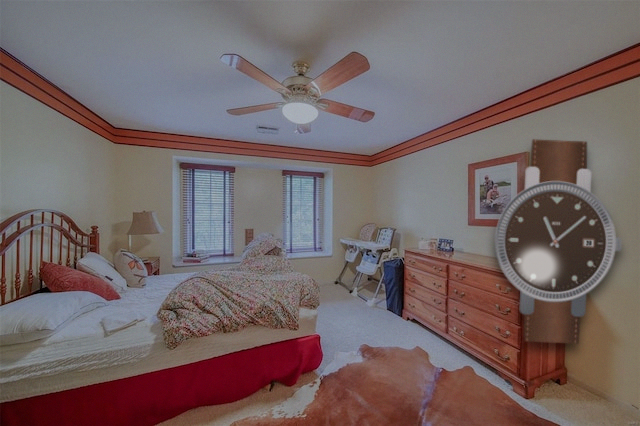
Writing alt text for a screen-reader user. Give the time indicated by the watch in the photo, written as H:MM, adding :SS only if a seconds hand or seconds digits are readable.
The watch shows 11:08
